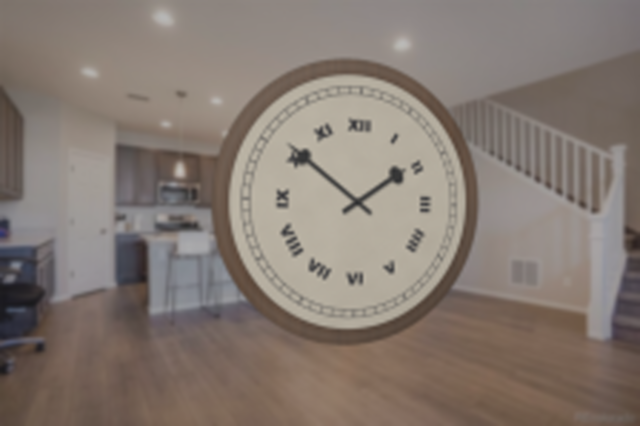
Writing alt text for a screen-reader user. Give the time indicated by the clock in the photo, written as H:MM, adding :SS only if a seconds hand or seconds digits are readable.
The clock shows 1:51
